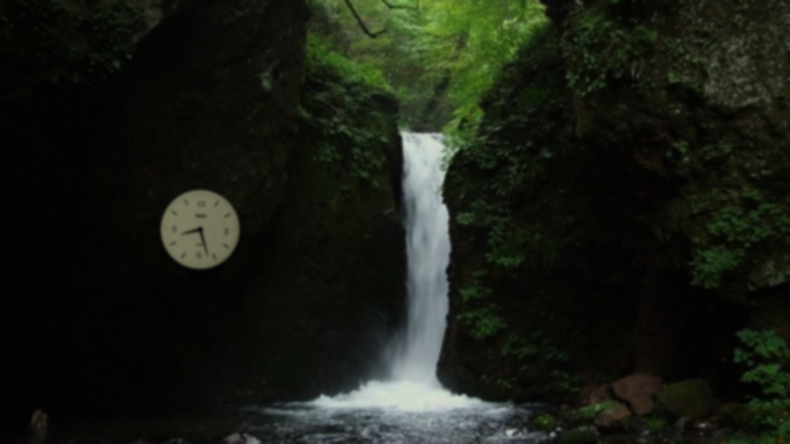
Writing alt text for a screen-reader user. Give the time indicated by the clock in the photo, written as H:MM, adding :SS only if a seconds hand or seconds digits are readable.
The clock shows 8:27
